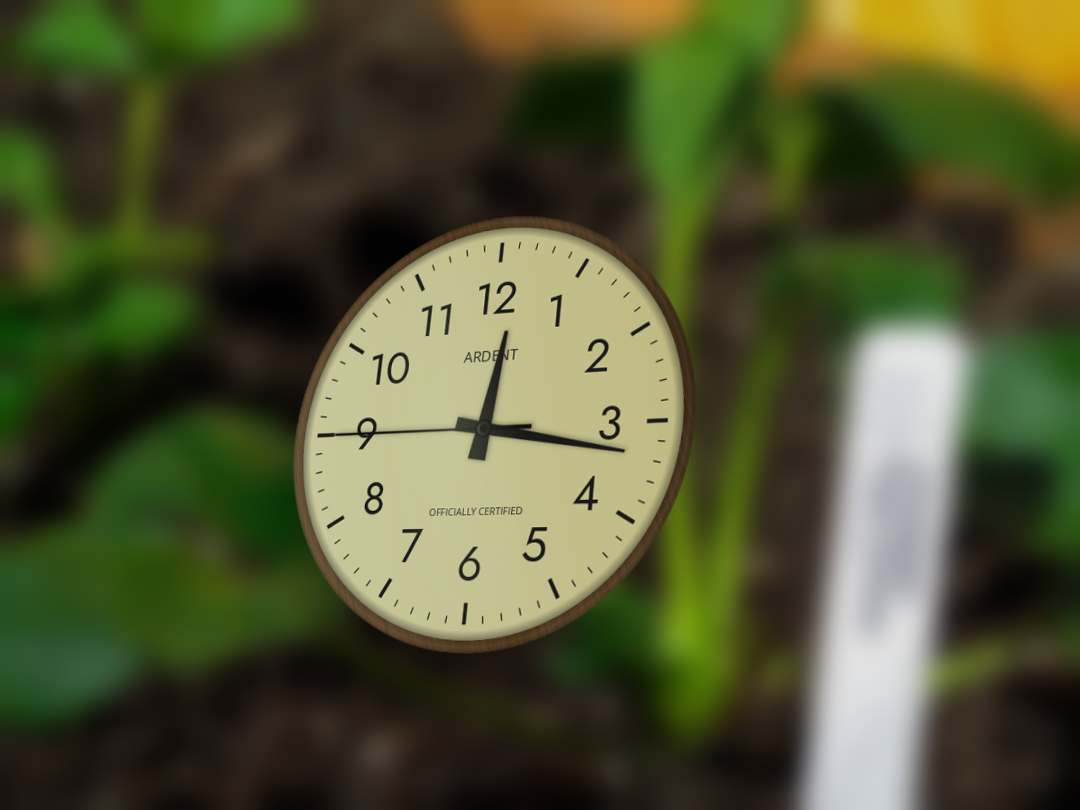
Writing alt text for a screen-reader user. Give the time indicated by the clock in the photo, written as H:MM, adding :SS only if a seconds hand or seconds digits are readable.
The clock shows 12:16:45
